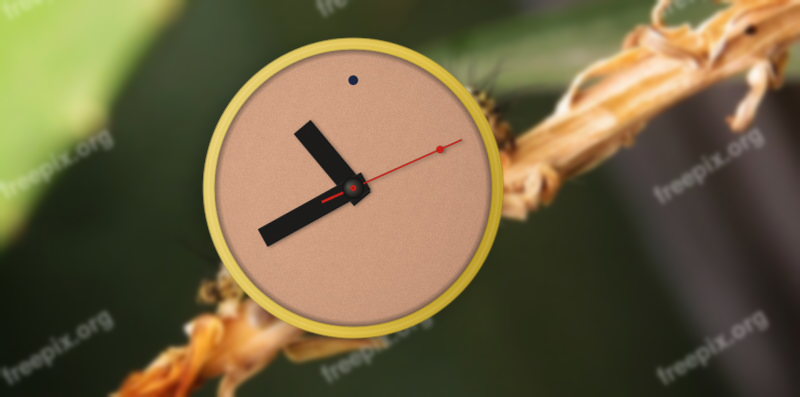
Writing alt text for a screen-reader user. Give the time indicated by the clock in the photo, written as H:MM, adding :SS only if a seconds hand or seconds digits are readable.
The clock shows 10:40:11
